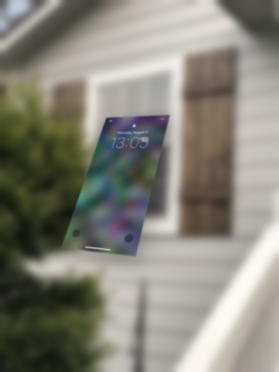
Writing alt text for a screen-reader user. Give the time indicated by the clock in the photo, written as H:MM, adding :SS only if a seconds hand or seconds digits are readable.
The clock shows 13:05
